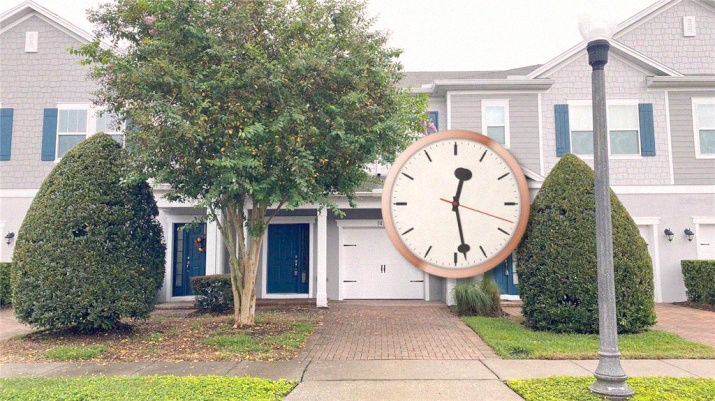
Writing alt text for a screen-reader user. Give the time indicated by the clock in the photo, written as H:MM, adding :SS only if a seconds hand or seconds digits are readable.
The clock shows 12:28:18
